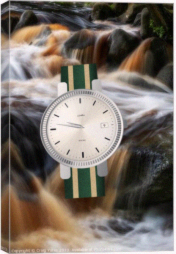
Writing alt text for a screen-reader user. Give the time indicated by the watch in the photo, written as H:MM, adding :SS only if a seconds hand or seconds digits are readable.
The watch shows 9:47
